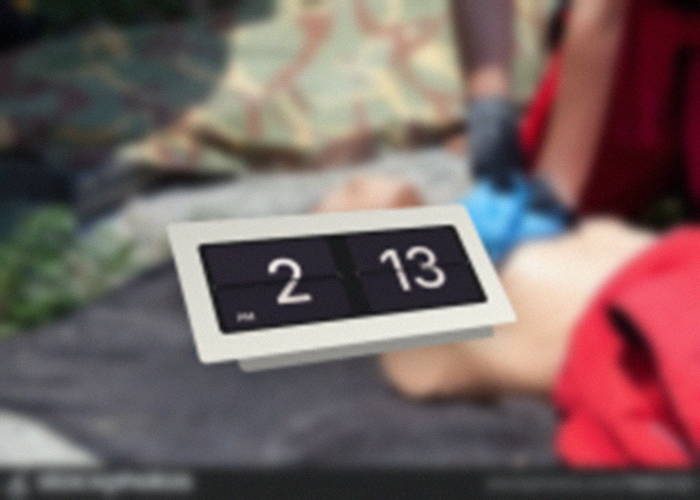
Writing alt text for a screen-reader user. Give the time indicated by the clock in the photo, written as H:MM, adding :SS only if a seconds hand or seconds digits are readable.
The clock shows 2:13
